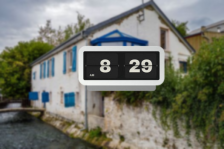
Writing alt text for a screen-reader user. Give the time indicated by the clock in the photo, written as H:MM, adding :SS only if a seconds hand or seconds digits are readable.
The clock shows 8:29
